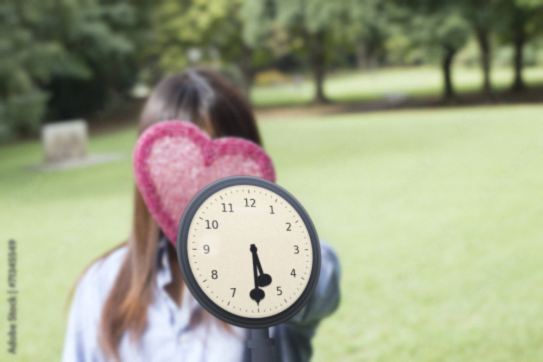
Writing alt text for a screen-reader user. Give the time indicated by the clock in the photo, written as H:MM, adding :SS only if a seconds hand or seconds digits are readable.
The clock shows 5:30
